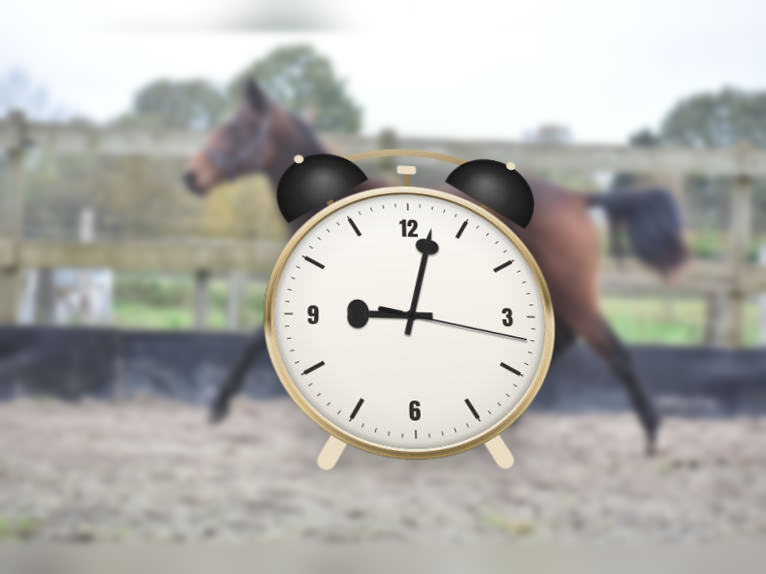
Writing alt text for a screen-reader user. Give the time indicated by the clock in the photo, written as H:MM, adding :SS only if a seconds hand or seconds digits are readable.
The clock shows 9:02:17
